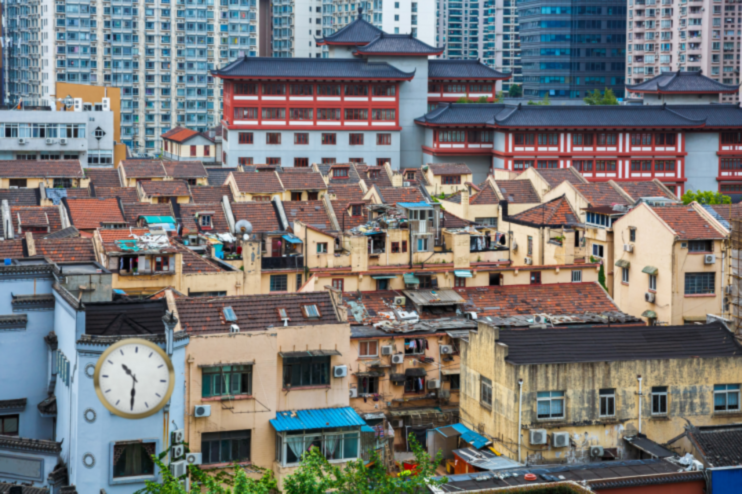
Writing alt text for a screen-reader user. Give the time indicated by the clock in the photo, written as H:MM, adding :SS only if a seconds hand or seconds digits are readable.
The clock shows 10:30
